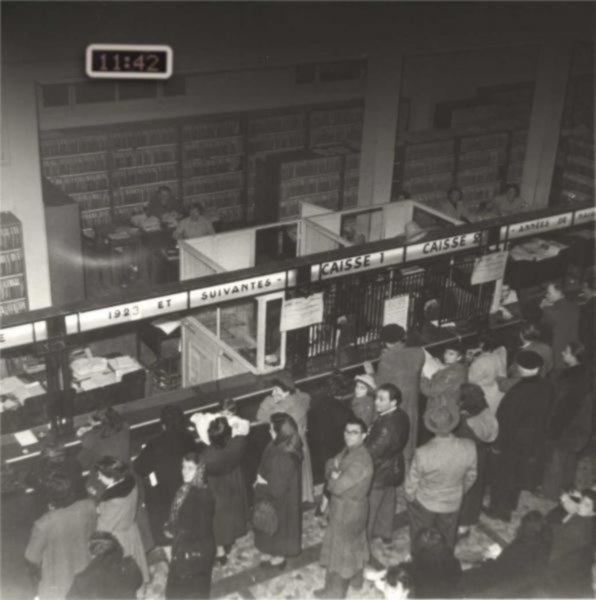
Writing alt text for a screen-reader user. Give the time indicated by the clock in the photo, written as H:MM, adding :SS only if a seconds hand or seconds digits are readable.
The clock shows 11:42
